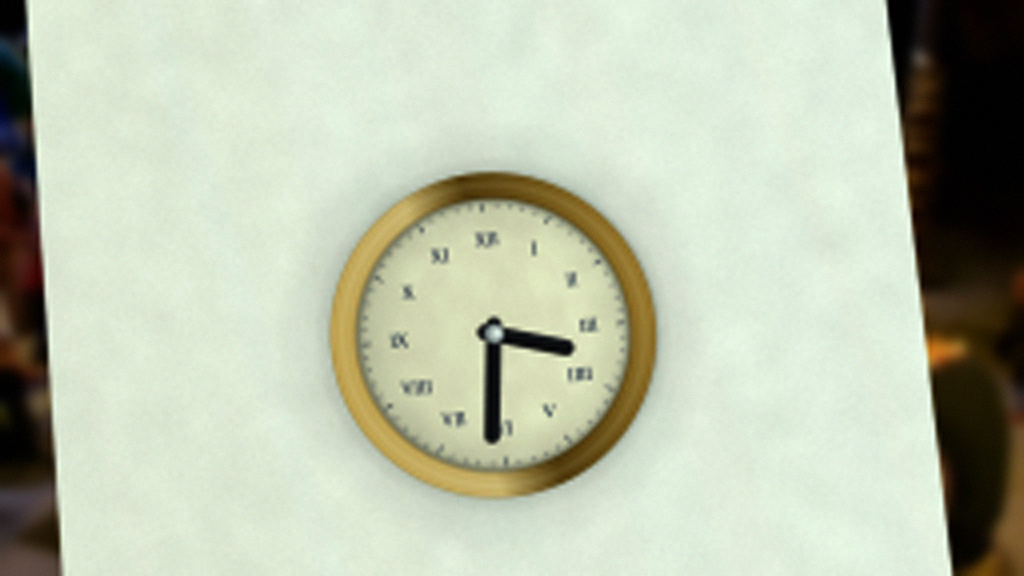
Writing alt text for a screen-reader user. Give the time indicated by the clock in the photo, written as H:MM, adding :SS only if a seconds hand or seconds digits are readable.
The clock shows 3:31
